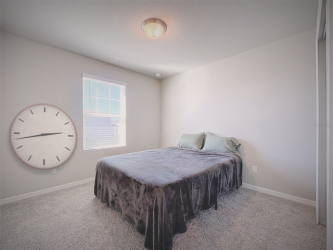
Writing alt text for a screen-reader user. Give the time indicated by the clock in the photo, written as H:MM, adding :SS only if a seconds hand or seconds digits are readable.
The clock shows 2:43
